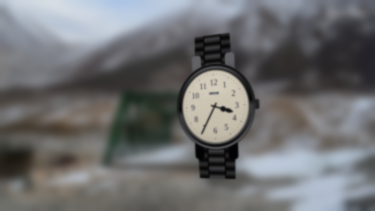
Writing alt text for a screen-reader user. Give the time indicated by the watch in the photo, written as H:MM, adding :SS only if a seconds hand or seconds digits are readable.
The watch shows 3:35
